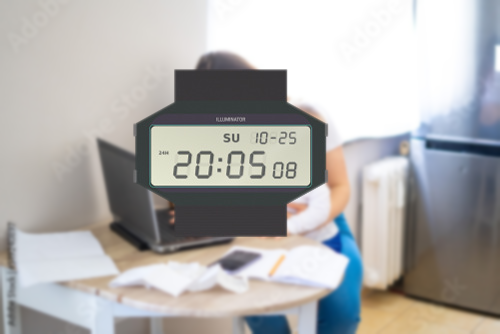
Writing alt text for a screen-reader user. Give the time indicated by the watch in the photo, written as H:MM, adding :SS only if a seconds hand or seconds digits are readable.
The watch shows 20:05:08
